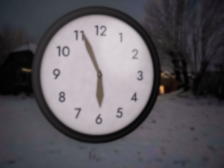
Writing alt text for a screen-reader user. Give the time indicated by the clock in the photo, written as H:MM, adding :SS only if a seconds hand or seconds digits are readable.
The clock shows 5:56
